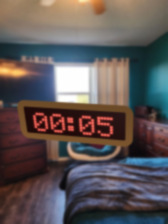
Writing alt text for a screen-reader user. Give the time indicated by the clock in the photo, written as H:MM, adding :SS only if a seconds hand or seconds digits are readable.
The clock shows 0:05
